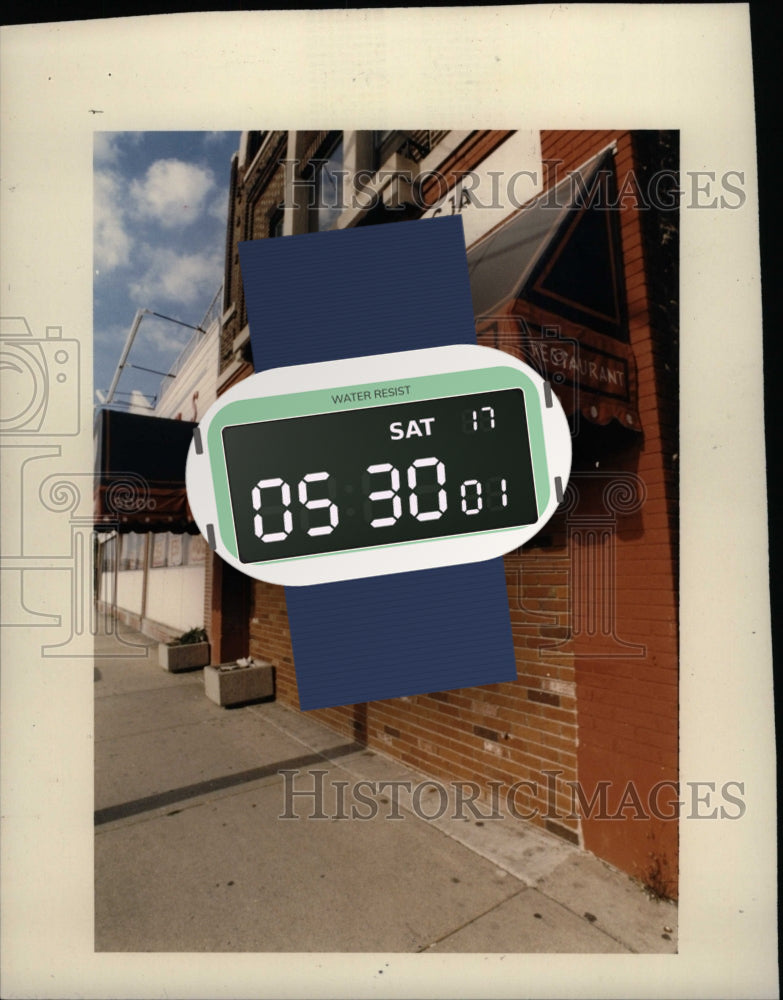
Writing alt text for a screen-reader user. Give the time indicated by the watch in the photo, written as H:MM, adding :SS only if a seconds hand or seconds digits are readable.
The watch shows 5:30:01
